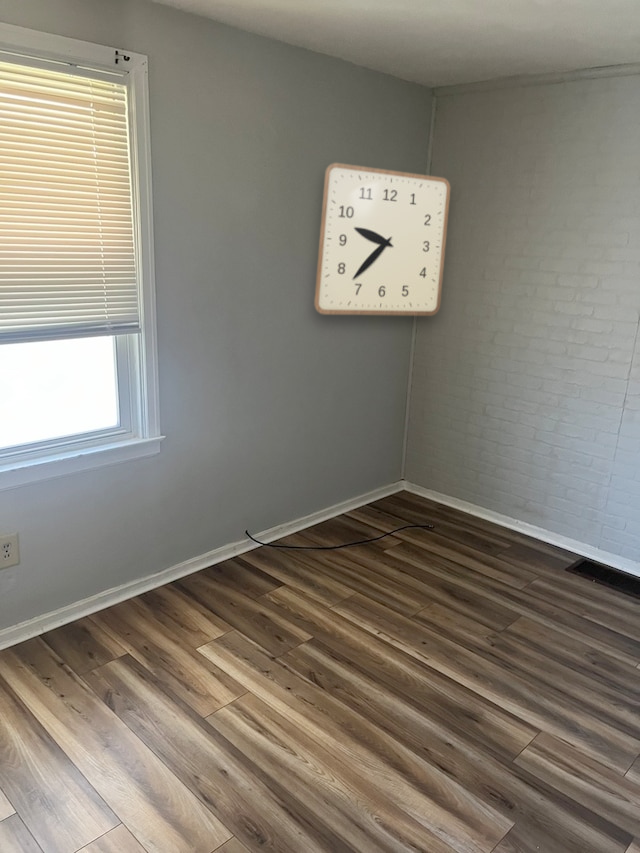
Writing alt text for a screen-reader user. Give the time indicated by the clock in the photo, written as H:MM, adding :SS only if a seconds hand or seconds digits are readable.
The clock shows 9:37
